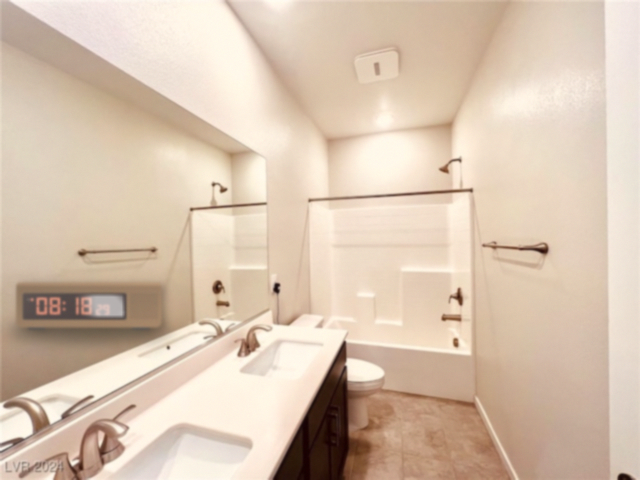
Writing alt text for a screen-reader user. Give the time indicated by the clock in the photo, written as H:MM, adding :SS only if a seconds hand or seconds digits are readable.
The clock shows 8:18
